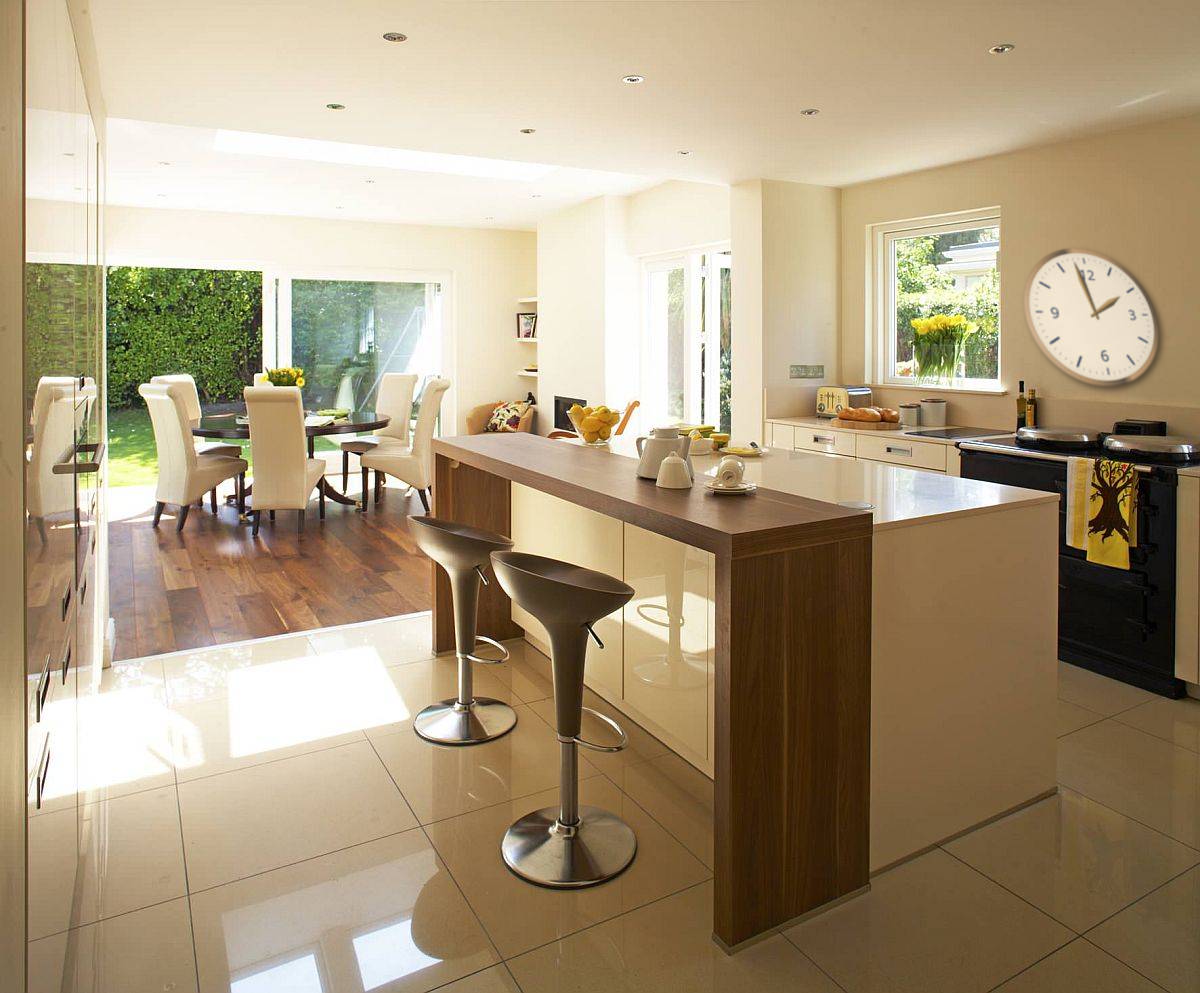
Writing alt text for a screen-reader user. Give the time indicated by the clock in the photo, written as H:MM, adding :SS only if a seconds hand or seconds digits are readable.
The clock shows 1:58
